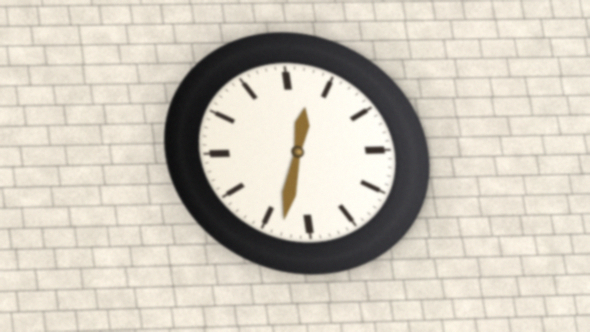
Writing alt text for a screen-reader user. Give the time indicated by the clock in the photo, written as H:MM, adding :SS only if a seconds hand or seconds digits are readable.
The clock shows 12:33
